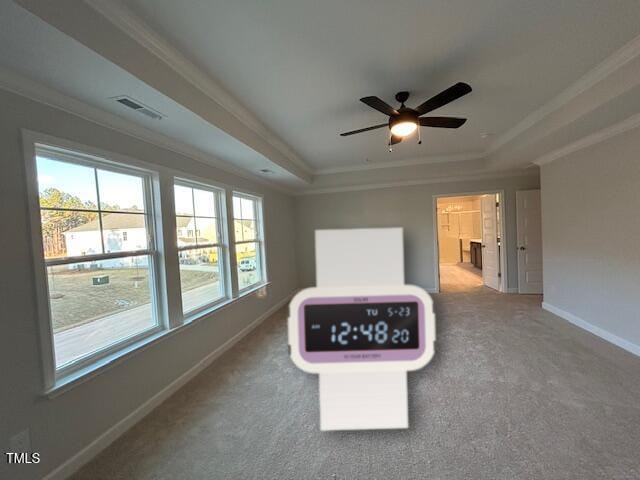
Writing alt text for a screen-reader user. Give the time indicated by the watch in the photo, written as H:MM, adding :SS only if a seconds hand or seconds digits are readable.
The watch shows 12:48:20
